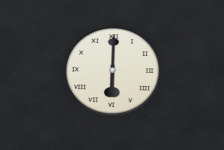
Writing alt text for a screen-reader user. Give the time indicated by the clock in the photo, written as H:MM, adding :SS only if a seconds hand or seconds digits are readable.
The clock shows 6:00
